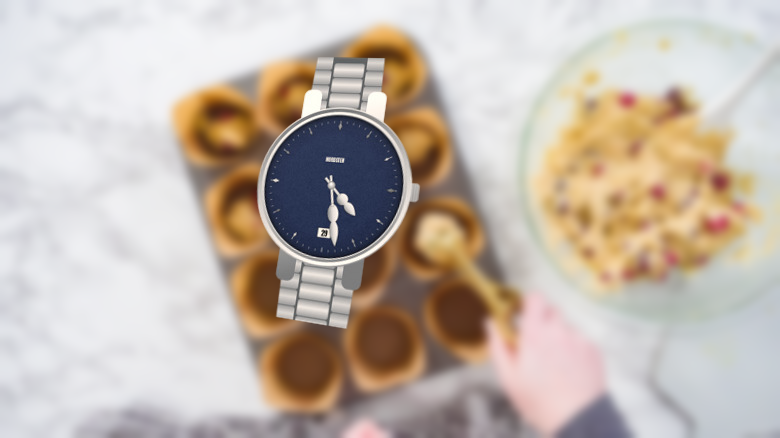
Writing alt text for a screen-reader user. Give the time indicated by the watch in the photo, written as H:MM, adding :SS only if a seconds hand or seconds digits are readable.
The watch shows 4:28
